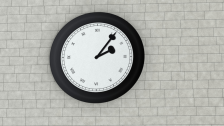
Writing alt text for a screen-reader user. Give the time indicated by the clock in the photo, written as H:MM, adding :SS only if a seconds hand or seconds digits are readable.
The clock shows 2:06
